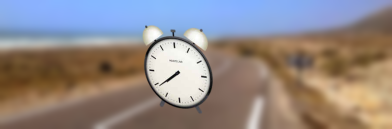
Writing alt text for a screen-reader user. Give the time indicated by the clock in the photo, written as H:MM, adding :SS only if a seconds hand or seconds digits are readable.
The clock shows 7:39
